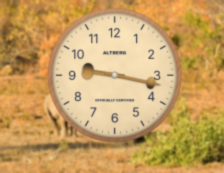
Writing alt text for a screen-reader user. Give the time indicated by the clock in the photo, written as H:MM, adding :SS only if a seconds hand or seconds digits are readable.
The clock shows 9:17
